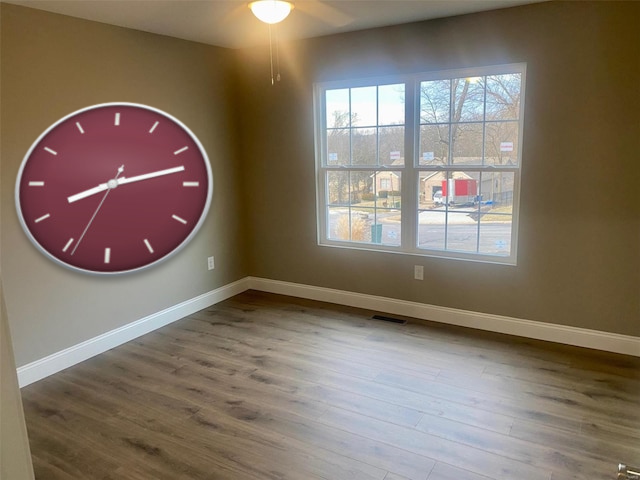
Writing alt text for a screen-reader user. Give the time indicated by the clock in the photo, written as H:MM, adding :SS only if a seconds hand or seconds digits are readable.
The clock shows 8:12:34
